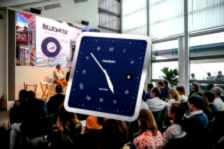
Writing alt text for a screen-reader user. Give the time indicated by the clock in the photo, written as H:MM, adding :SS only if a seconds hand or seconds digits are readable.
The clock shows 4:52
